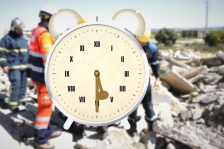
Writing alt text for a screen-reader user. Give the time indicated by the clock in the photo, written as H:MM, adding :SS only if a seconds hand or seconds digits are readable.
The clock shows 5:30
